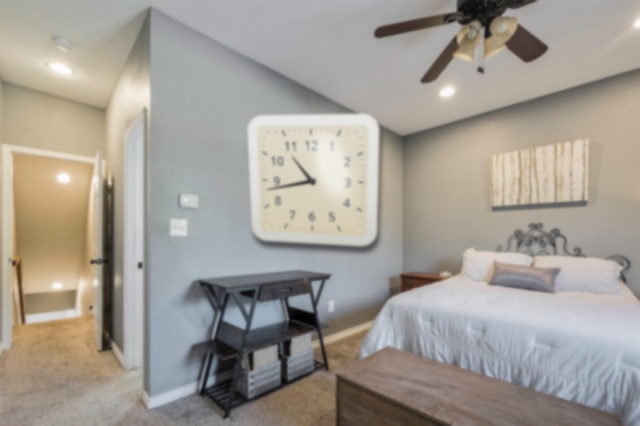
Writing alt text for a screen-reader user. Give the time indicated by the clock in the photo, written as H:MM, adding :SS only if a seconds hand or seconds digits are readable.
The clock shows 10:43
